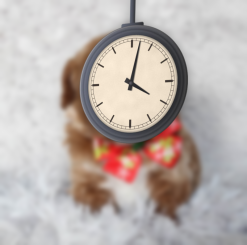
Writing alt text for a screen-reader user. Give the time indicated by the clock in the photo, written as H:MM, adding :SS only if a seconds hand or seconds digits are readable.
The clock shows 4:02
